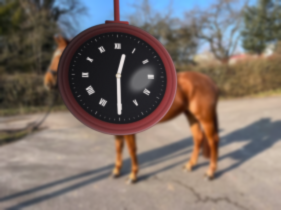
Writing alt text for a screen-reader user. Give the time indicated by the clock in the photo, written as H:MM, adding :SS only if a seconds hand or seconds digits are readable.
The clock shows 12:30
